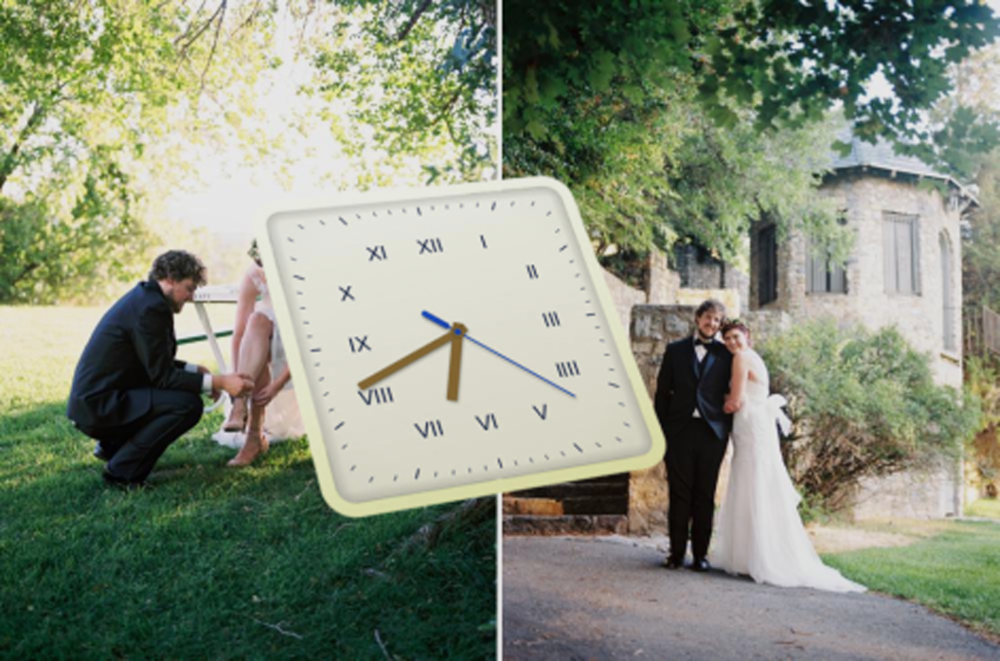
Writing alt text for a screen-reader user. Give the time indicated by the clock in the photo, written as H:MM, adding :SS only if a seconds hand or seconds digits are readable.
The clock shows 6:41:22
